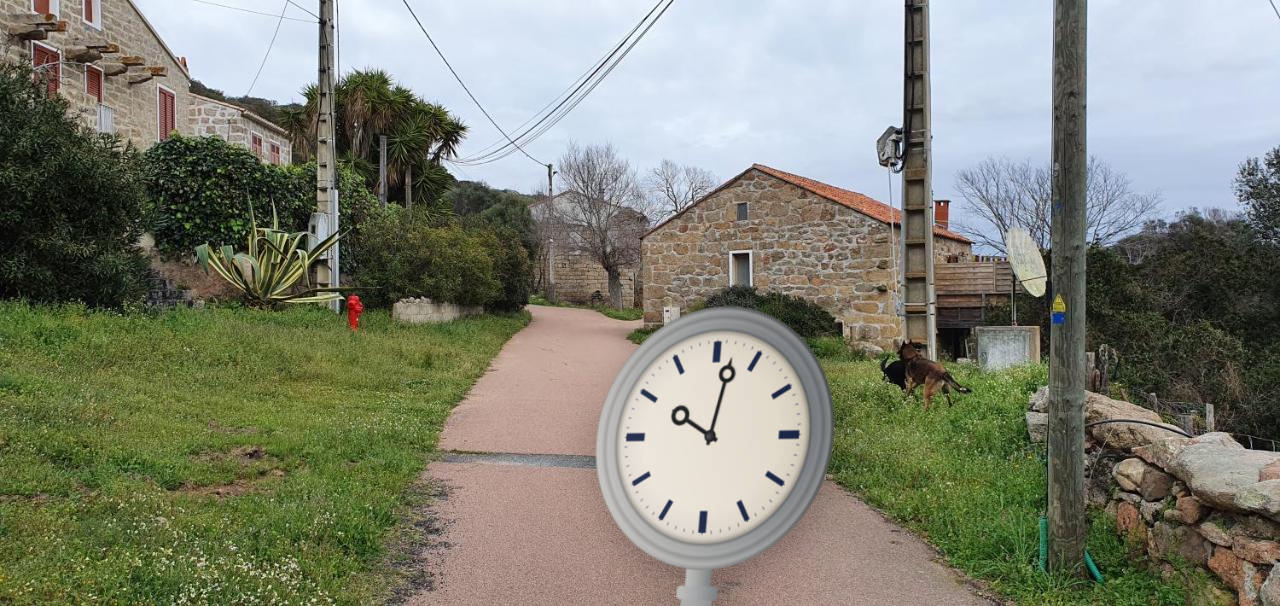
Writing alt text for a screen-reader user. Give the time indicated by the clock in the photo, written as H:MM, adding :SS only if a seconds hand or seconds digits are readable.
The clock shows 10:02
